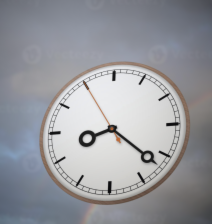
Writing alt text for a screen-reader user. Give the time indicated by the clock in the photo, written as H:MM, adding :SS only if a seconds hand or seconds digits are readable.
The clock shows 8:21:55
